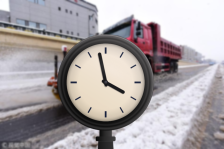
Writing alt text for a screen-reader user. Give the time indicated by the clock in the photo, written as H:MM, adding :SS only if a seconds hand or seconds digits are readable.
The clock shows 3:58
